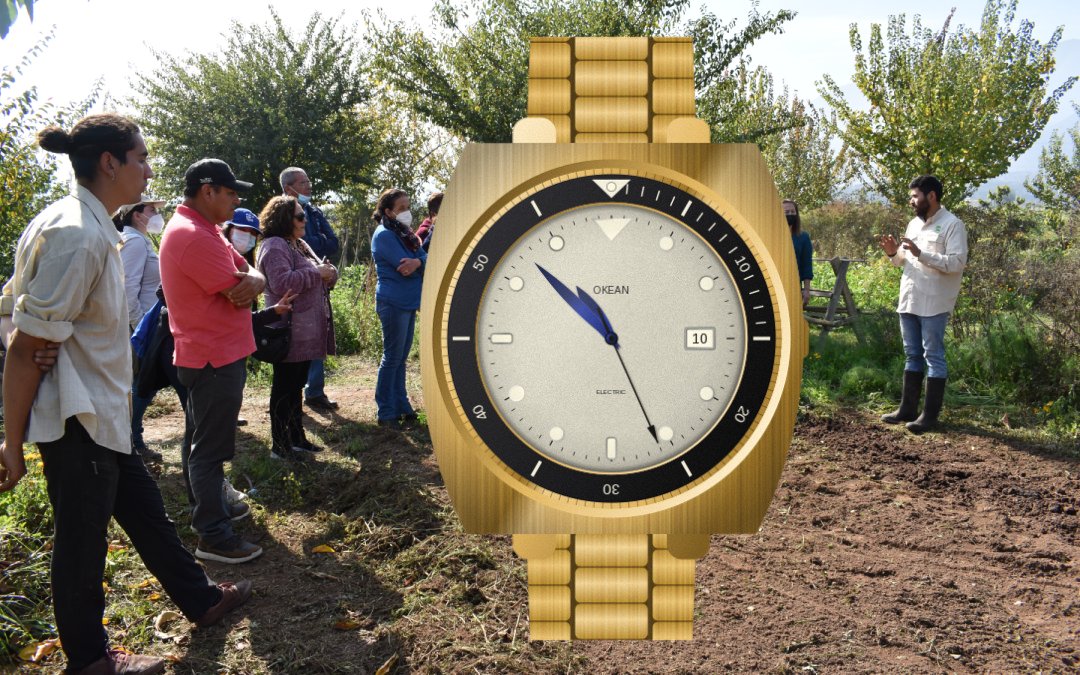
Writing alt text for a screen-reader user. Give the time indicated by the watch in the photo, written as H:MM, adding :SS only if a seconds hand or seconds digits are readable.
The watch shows 10:52:26
